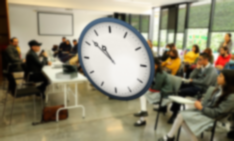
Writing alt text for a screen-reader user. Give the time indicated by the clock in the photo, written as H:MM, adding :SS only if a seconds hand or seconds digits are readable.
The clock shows 10:52
